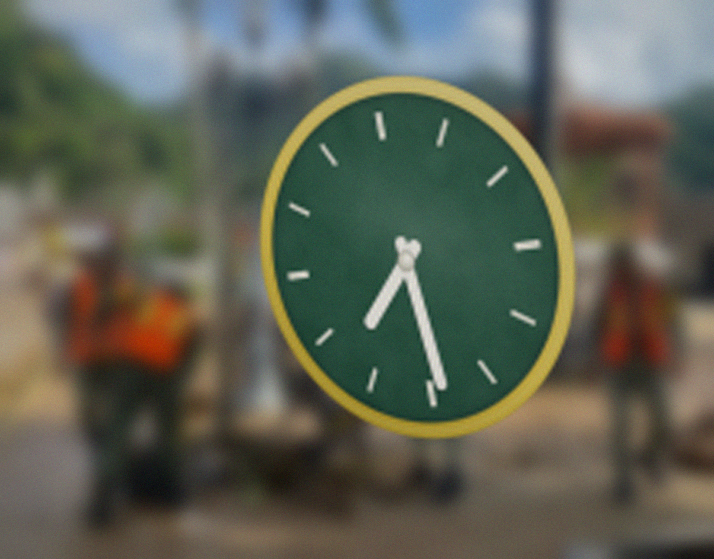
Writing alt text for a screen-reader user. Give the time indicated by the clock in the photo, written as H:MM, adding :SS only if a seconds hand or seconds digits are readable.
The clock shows 7:29
